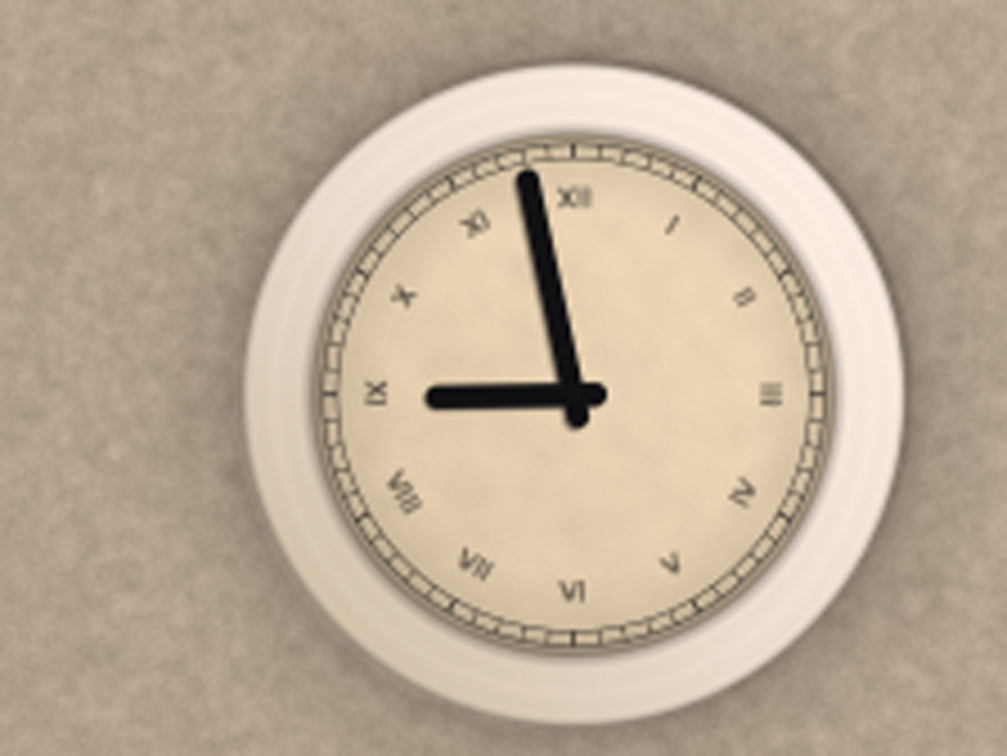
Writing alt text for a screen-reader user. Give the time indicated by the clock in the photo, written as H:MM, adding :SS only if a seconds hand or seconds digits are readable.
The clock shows 8:58
